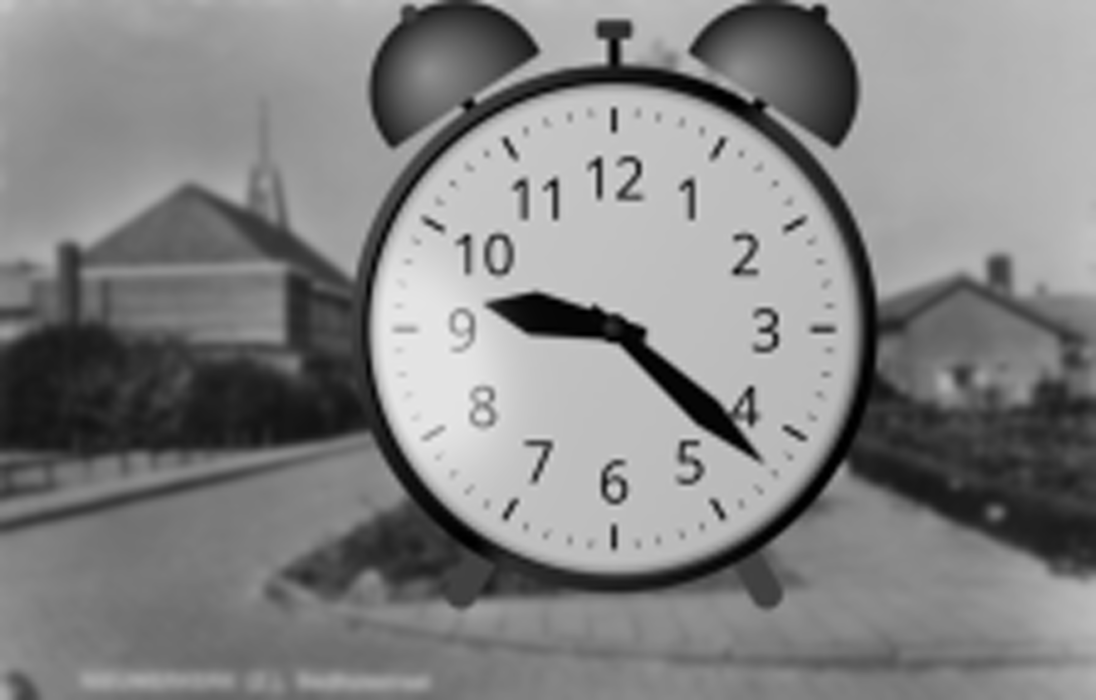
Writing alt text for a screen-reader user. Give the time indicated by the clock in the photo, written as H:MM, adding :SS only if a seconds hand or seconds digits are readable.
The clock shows 9:22
